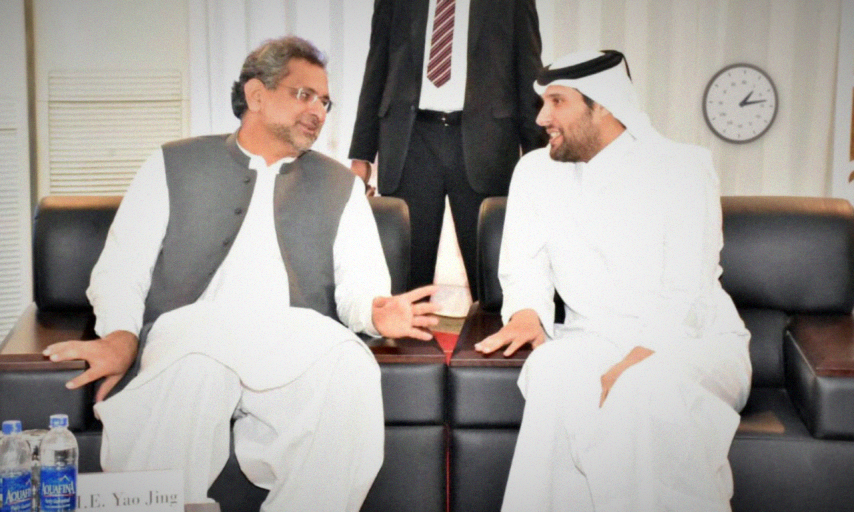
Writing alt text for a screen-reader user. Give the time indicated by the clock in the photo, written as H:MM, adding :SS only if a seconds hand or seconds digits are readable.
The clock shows 1:13
